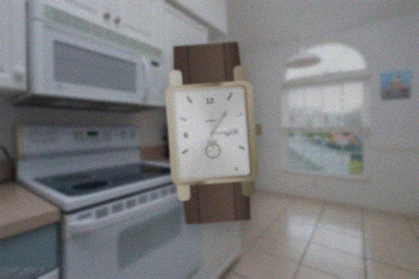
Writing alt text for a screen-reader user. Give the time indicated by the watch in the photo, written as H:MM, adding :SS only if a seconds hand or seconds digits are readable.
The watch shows 3:06
